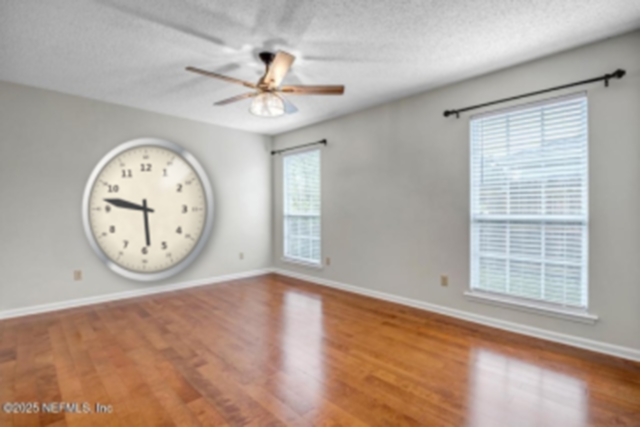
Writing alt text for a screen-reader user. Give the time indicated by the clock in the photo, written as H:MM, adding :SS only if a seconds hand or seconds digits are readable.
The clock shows 5:47
